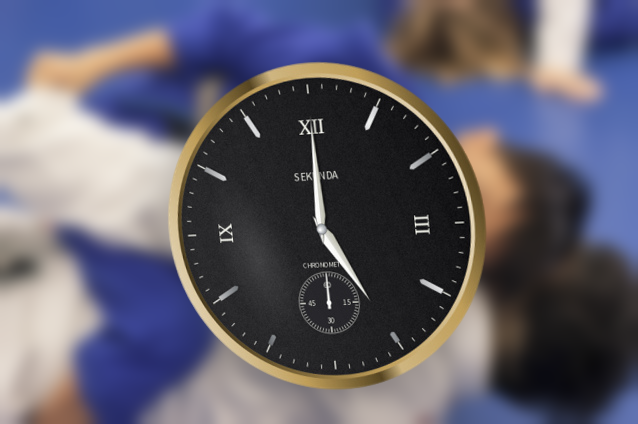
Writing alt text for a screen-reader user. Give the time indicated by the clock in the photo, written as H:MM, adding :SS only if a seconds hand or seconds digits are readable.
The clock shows 5:00
